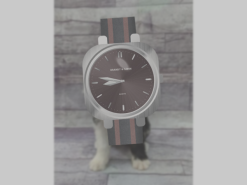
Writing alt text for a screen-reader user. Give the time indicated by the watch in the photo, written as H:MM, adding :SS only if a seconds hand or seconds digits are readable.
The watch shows 8:47
